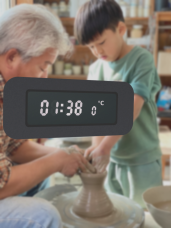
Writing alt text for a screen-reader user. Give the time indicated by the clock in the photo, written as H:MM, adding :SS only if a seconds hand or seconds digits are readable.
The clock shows 1:38
